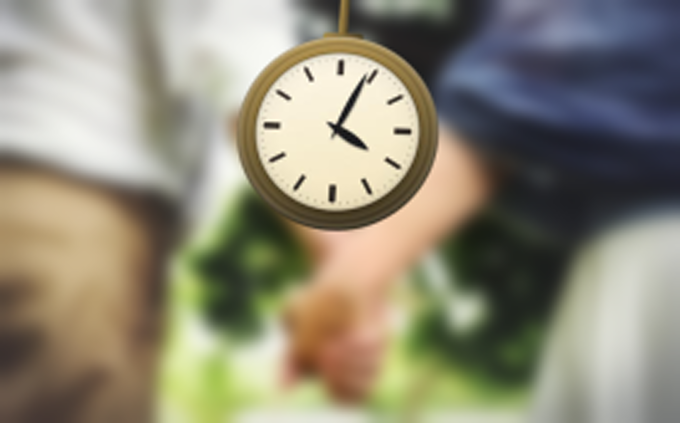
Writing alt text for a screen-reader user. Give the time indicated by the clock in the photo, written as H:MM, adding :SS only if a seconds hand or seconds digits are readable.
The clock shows 4:04
